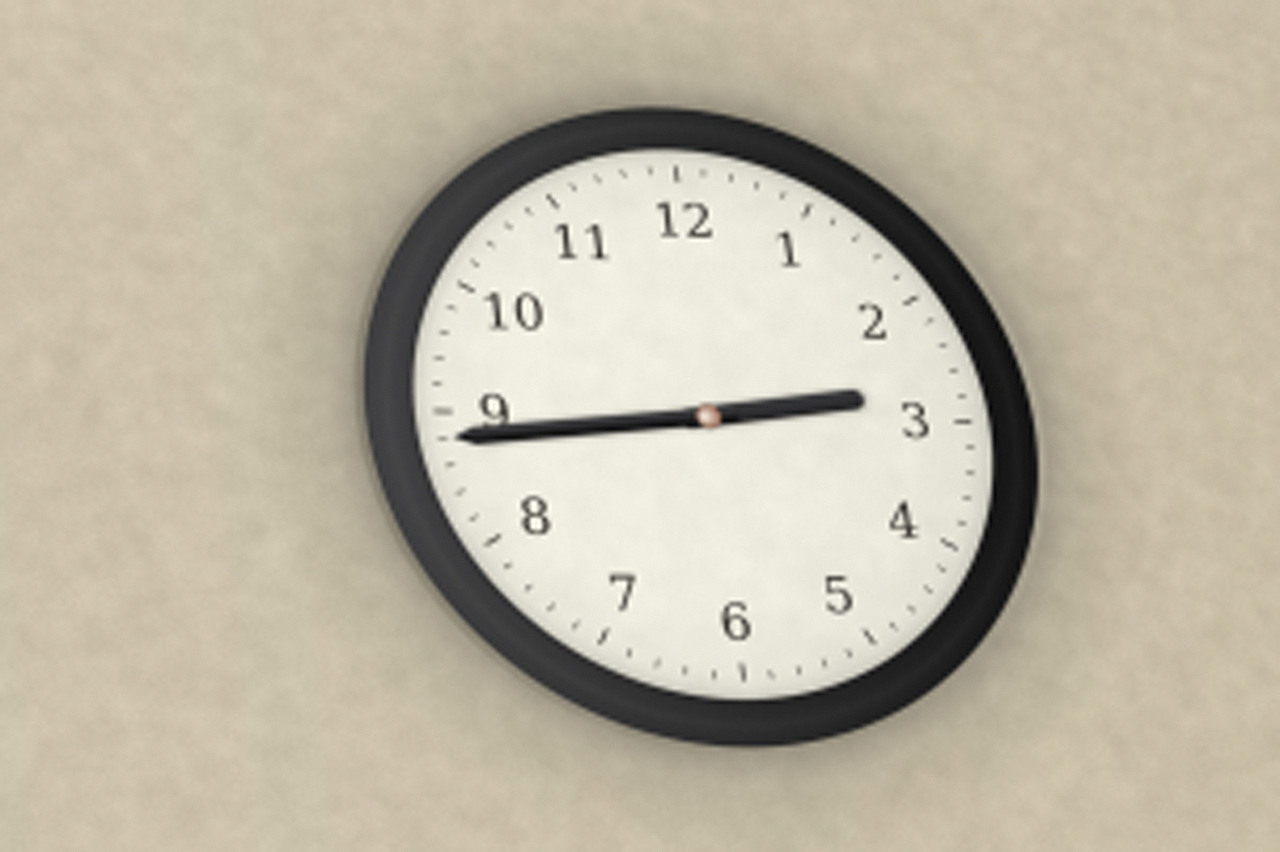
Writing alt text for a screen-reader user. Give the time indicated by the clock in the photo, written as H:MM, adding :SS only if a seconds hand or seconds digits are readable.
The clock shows 2:44
